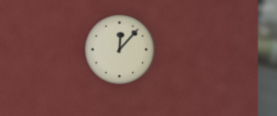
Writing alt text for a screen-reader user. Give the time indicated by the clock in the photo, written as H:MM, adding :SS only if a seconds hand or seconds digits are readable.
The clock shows 12:07
